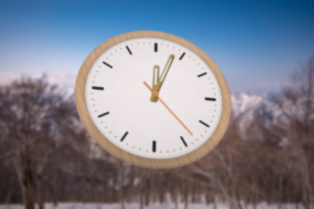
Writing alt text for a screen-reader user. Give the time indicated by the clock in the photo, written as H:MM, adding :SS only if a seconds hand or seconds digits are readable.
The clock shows 12:03:23
